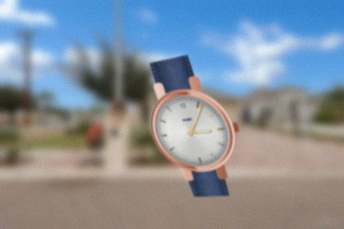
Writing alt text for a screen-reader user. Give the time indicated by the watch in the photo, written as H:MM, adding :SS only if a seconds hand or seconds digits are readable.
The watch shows 3:06
